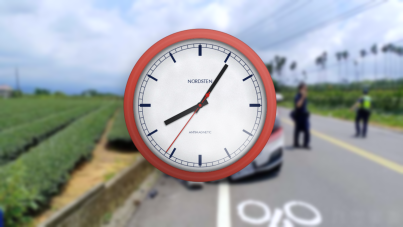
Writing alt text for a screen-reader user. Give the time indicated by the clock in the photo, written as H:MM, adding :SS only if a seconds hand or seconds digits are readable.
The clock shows 8:05:36
